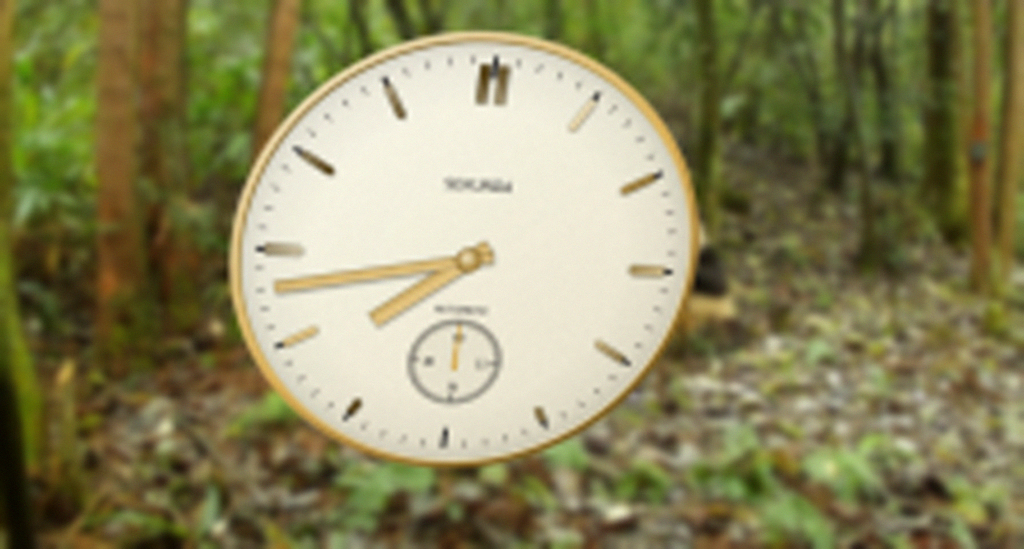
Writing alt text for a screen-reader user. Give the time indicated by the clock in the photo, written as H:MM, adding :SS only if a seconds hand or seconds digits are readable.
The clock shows 7:43
